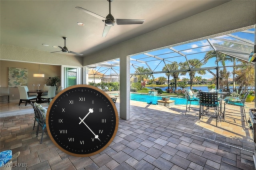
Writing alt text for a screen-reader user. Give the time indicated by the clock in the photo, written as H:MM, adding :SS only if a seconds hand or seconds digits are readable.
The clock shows 1:23
